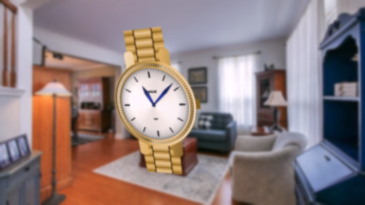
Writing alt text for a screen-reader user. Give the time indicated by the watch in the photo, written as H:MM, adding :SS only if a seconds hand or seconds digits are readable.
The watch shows 11:08
